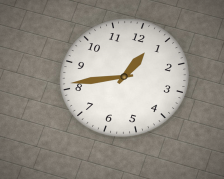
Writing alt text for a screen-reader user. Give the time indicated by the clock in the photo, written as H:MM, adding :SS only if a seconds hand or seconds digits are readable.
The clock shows 12:41
